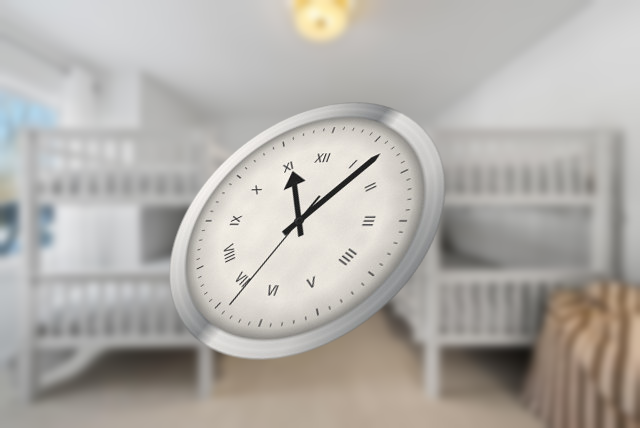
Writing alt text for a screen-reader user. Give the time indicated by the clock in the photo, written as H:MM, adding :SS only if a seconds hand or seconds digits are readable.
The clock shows 11:06:34
